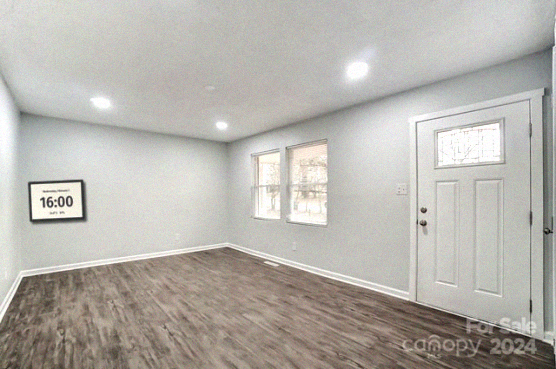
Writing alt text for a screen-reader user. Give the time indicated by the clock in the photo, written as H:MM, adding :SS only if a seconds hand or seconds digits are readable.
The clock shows 16:00
